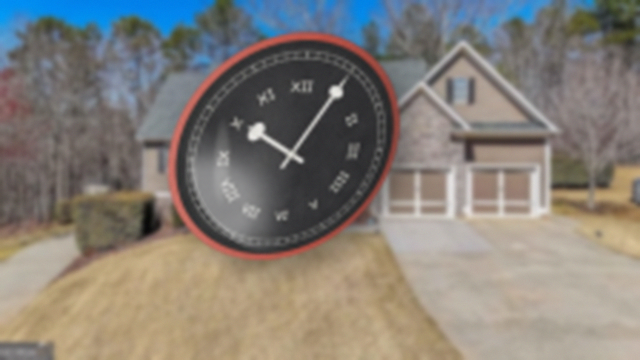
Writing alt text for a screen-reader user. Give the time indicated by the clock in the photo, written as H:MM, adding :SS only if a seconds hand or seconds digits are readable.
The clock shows 10:05
